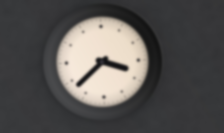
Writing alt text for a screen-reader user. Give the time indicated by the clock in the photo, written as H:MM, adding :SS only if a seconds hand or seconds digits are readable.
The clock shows 3:38
